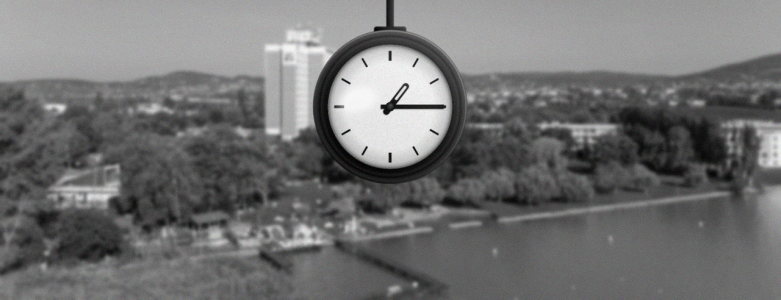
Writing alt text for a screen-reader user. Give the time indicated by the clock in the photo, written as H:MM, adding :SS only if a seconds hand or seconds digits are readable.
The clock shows 1:15
